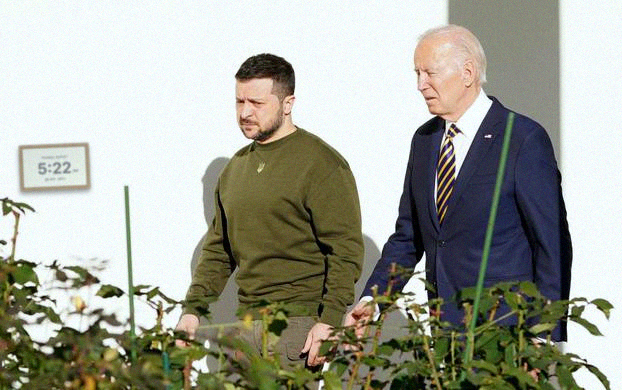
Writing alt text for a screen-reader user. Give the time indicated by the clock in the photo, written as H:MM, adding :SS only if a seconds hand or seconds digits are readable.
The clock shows 5:22
